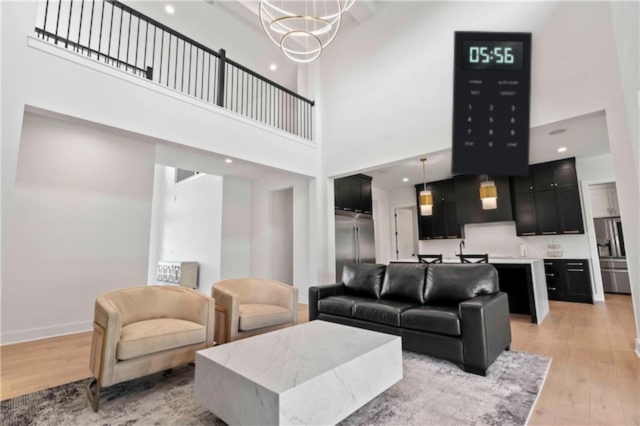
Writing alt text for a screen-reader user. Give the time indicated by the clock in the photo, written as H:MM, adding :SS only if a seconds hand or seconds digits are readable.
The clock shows 5:56
